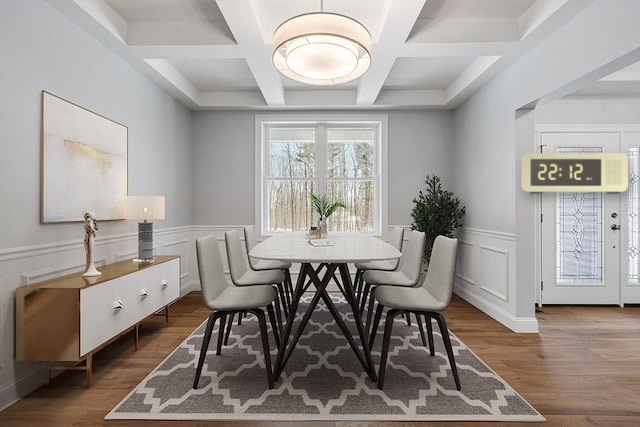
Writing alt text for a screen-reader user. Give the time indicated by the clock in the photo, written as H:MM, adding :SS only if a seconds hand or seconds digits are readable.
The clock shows 22:12
